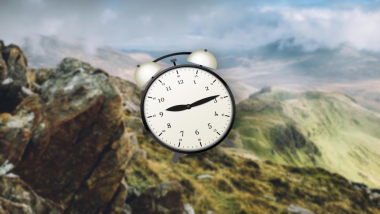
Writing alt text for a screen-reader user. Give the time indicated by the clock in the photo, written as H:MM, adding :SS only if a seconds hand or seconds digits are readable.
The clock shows 9:14
